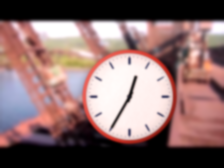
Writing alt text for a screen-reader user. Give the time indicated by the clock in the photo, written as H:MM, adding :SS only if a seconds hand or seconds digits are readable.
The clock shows 12:35
